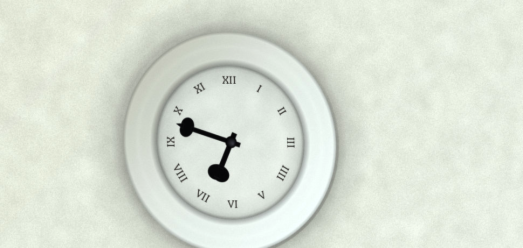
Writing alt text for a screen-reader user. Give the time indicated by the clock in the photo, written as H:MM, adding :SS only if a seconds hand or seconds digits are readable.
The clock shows 6:48
